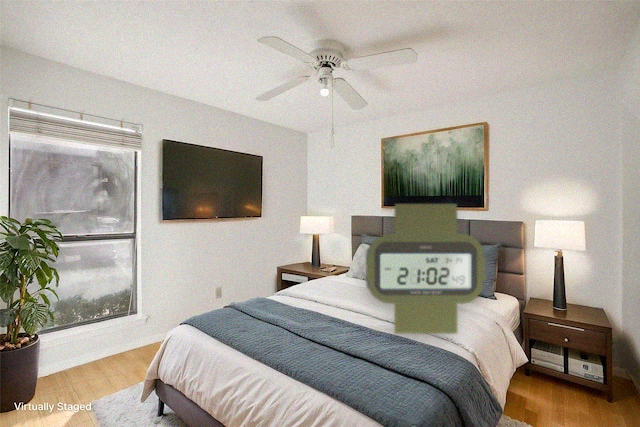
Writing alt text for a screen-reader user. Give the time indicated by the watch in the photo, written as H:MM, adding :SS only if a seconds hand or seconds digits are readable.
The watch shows 21:02
